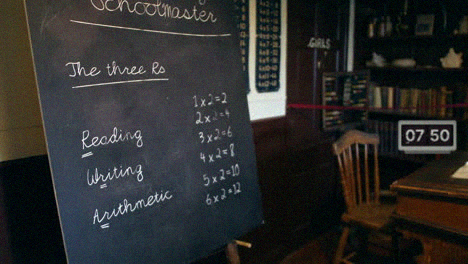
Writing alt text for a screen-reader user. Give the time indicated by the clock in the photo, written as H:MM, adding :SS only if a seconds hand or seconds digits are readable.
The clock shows 7:50
